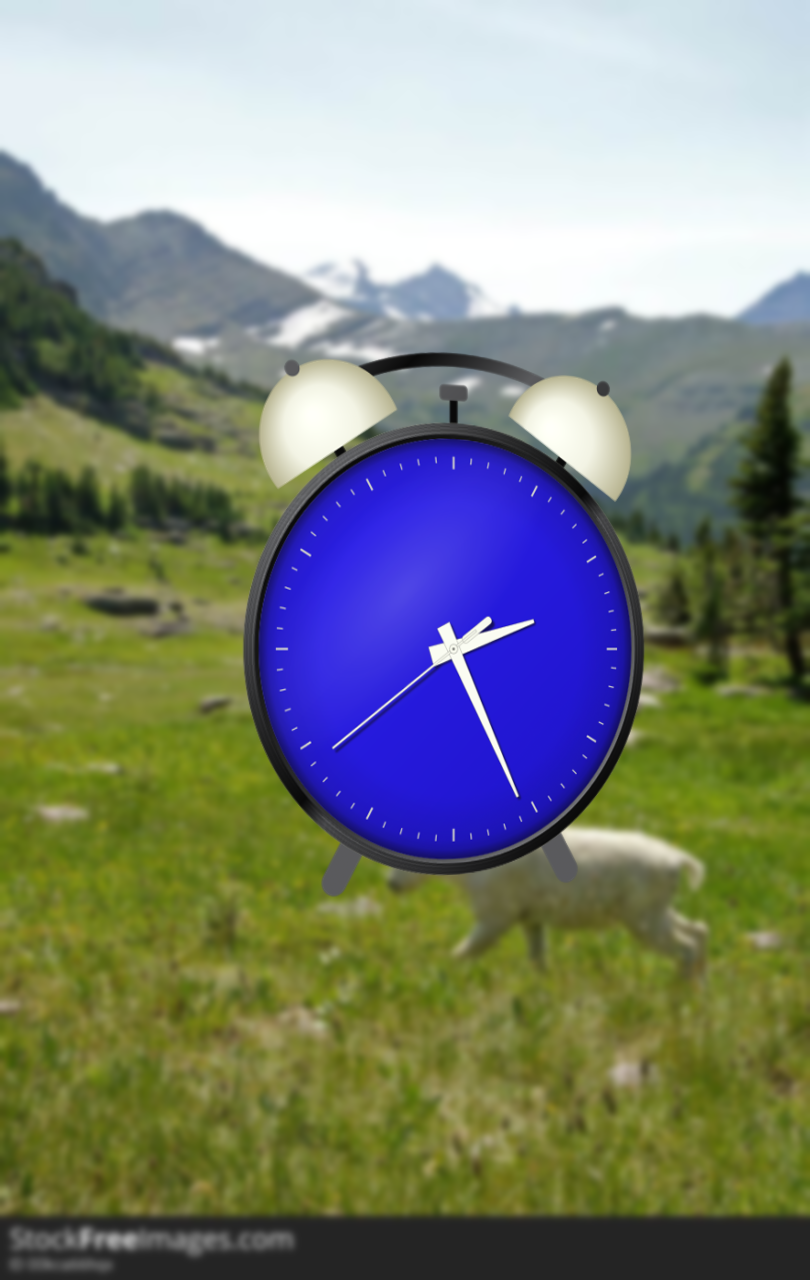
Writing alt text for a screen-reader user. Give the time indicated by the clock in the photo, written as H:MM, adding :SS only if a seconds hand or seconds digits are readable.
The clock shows 2:25:39
